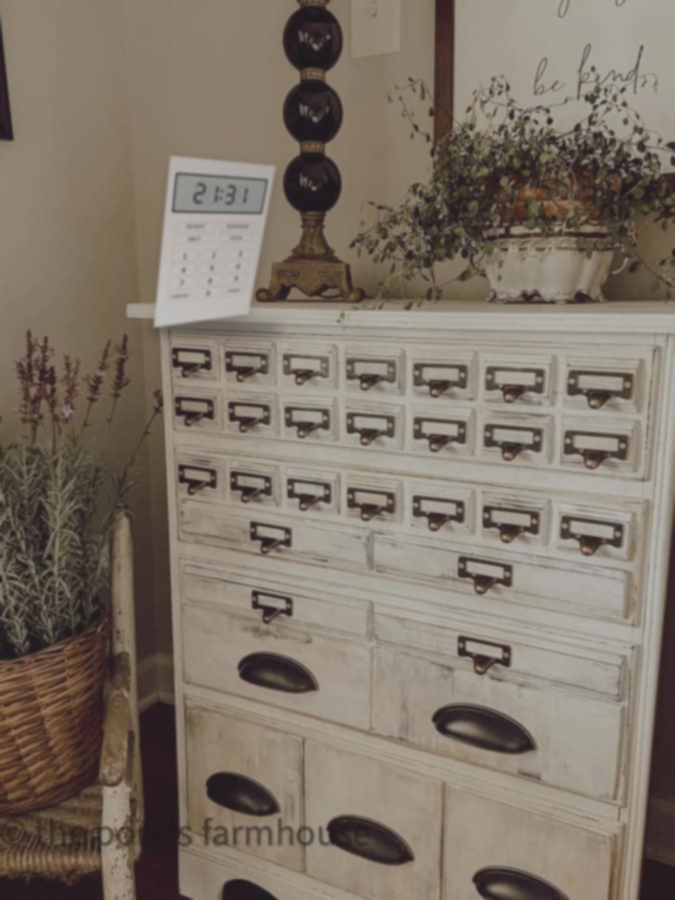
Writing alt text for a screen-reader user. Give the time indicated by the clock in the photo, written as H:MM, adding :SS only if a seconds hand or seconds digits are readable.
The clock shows 21:31
